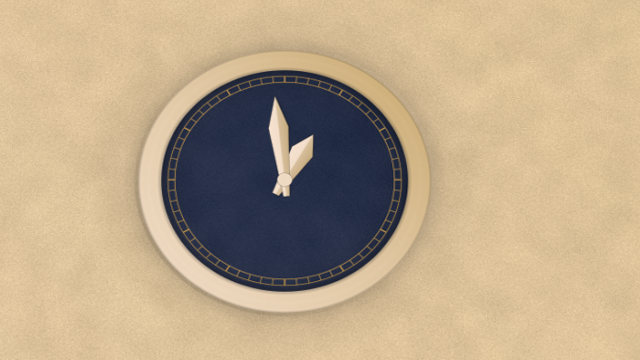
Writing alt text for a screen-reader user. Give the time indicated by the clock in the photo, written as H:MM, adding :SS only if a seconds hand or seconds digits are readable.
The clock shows 12:59
